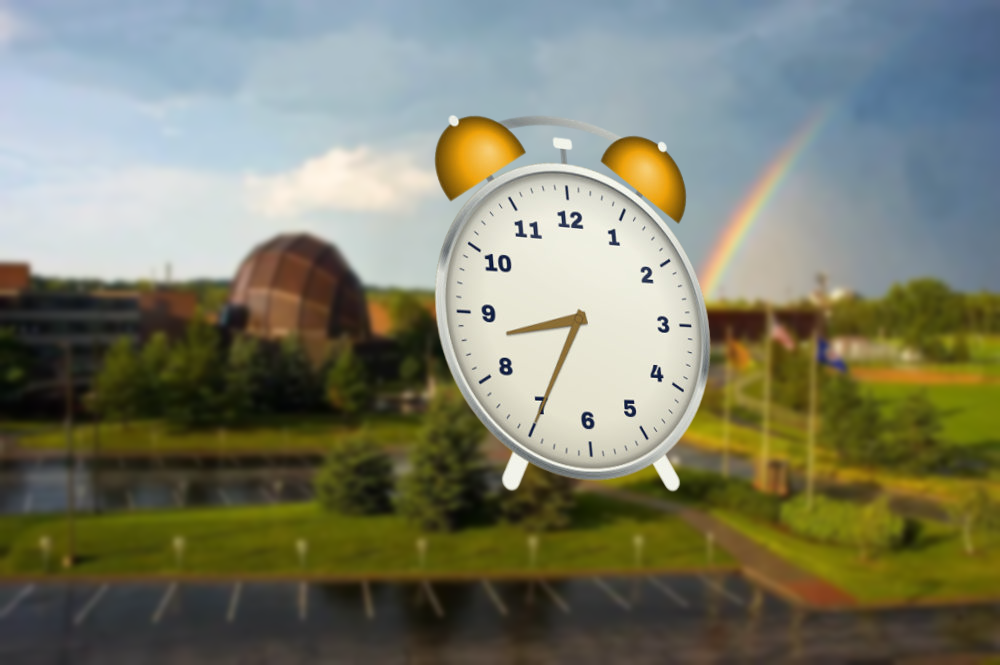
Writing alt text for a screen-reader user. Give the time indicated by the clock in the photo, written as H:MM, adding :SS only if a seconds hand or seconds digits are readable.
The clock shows 8:35
